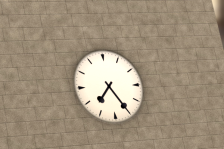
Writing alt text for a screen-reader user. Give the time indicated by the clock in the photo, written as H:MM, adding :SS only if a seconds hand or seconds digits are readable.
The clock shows 7:25
